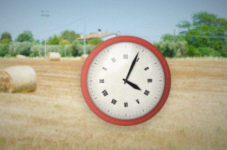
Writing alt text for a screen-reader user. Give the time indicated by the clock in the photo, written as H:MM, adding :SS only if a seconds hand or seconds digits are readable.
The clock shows 4:04
